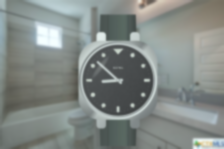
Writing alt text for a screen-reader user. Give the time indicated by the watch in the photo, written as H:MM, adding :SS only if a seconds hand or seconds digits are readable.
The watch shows 8:52
